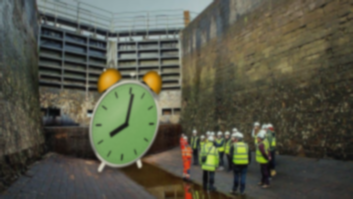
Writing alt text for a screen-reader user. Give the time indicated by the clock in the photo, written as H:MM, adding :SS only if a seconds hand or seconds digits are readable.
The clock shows 8:01
